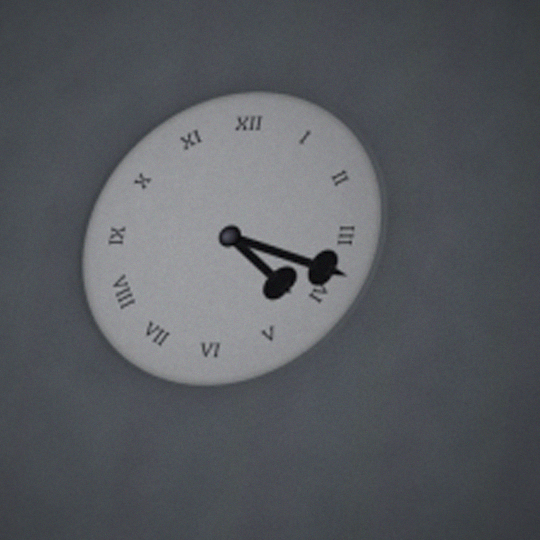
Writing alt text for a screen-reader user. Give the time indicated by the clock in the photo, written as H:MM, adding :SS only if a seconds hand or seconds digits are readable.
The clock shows 4:18
